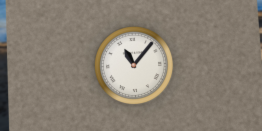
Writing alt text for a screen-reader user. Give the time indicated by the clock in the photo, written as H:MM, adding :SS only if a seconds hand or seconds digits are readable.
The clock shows 11:07
